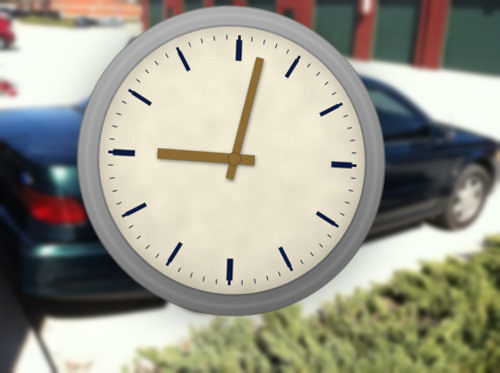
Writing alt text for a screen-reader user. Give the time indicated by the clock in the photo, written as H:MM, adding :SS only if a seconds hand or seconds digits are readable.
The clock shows 9:02
